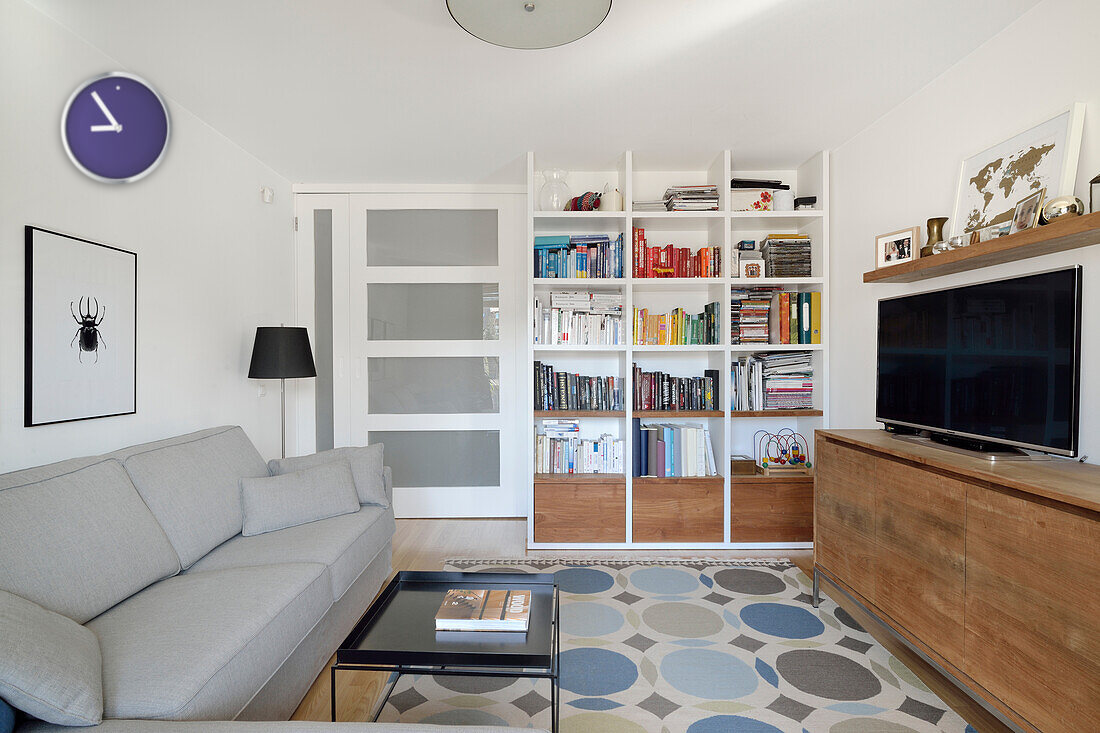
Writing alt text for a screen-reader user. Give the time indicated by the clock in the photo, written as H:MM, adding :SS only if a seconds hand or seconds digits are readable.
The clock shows 8:54
